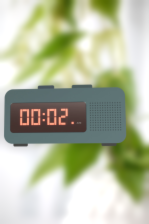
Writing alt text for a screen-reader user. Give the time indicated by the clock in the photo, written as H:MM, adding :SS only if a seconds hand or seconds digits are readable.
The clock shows 0:02
